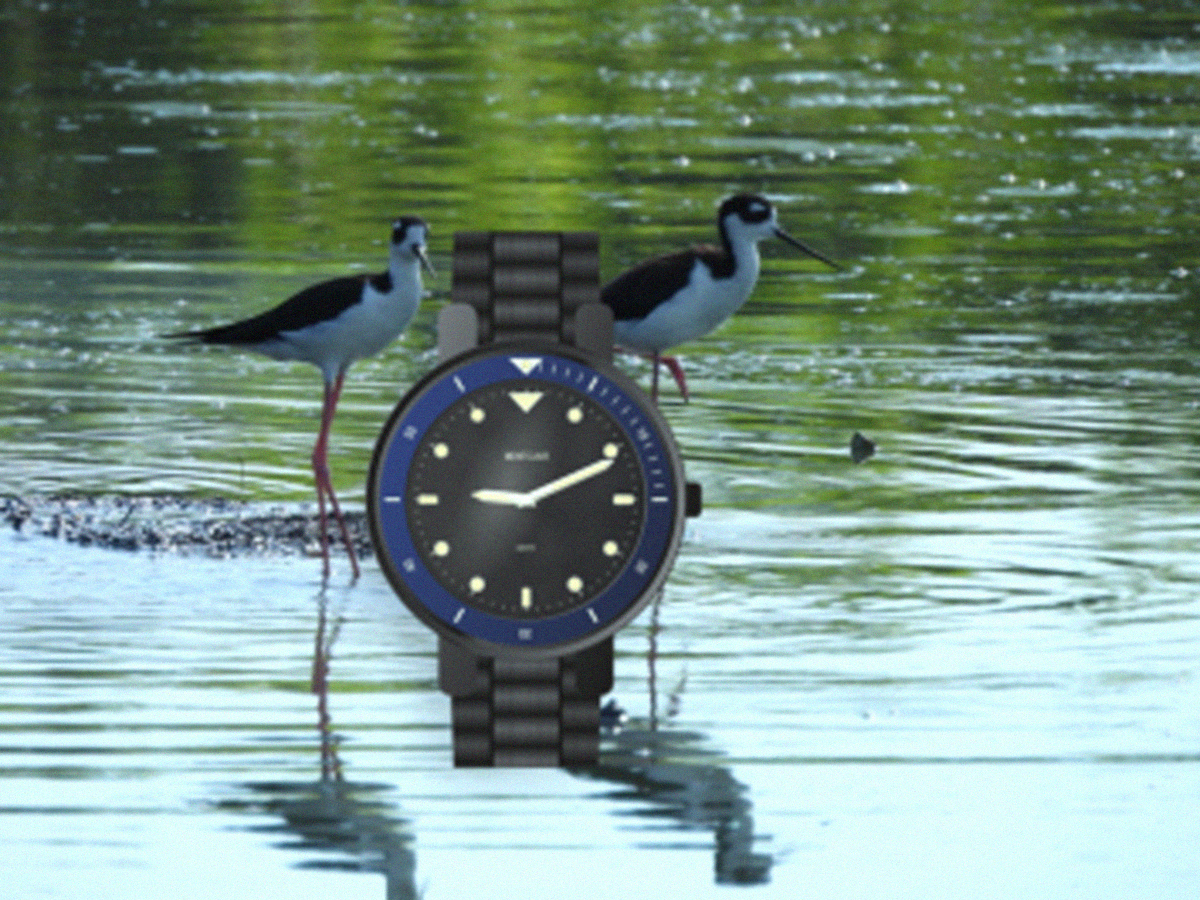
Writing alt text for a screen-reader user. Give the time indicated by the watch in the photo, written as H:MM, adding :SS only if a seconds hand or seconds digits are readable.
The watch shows 9:11
